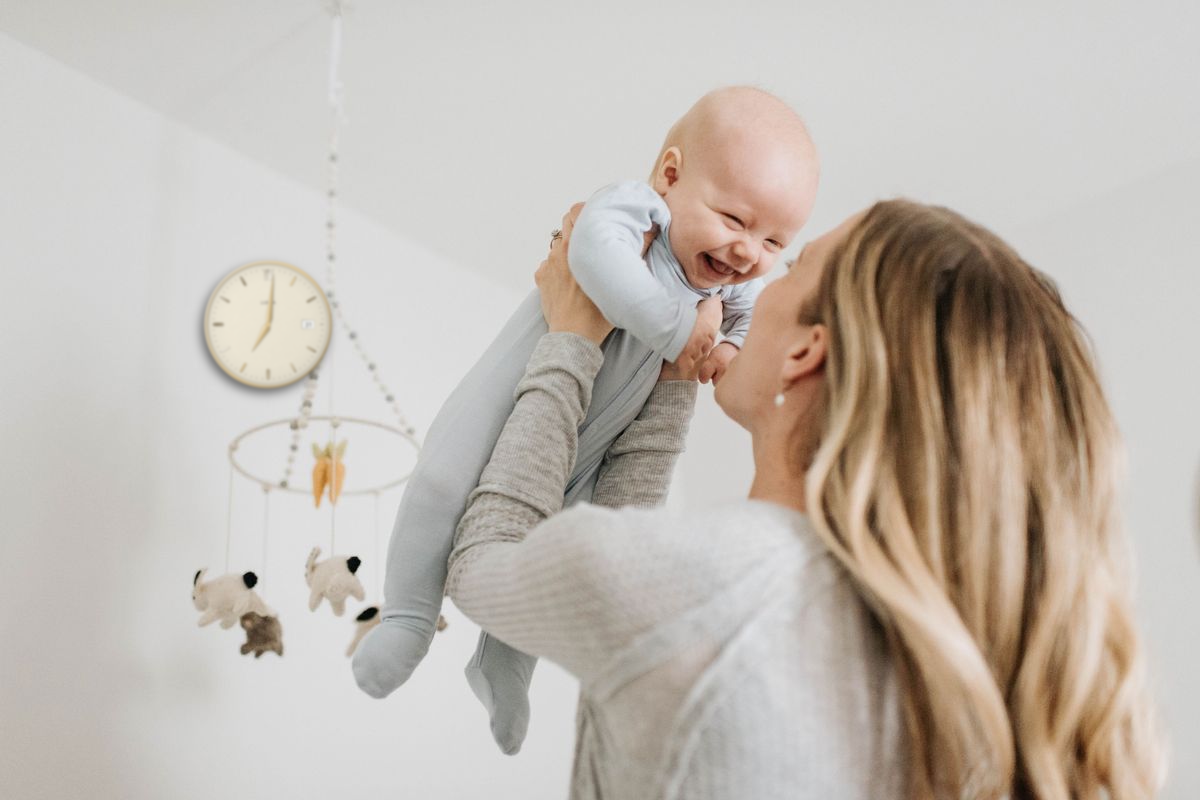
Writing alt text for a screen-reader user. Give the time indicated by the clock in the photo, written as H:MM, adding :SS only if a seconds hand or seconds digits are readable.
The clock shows 7:01
